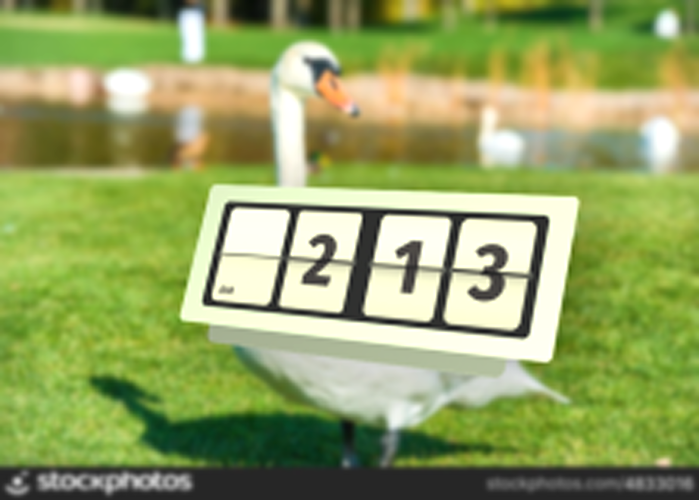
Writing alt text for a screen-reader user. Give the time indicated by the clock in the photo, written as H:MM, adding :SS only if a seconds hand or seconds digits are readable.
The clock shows 2:13
